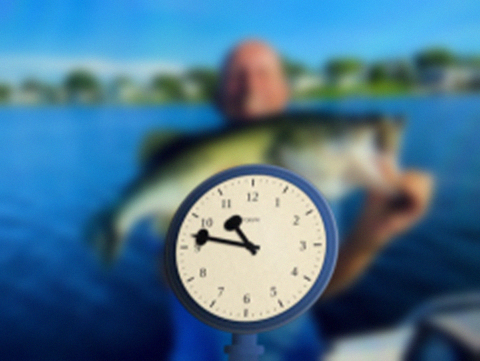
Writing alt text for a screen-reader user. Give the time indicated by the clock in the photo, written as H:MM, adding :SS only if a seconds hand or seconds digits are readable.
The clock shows 10:47
